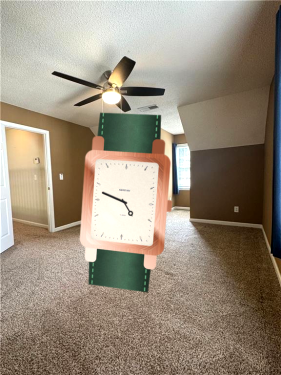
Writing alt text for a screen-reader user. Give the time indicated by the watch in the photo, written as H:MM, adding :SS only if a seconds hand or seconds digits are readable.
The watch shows 4:48
